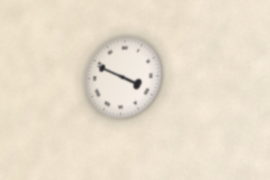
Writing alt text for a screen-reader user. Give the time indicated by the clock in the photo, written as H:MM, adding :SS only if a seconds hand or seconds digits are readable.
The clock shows 3:49
